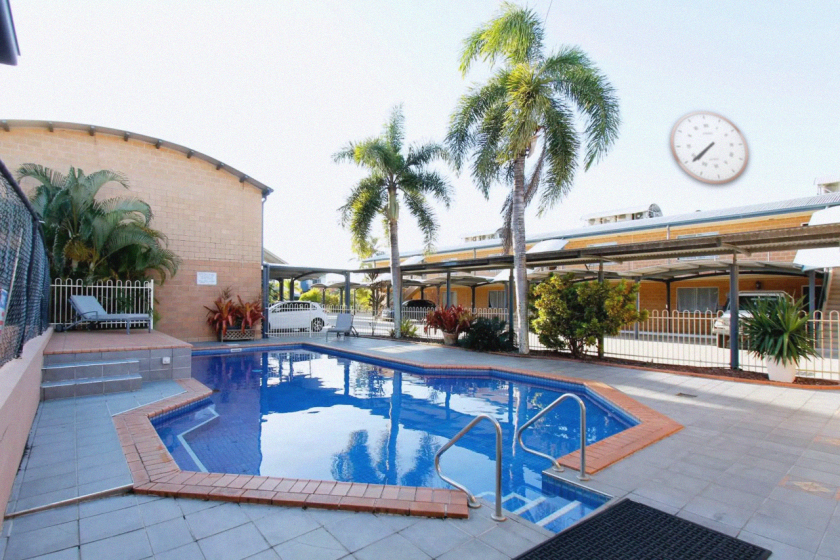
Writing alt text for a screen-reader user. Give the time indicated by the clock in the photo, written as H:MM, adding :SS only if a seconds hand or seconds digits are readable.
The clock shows 7:39
